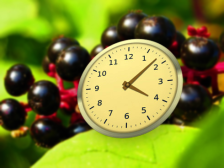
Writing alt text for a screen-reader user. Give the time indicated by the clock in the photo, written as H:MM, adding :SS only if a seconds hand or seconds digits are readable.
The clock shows 4:08
